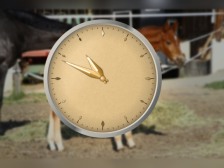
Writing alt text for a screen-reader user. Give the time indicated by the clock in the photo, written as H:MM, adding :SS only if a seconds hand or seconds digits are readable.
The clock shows 10:49
